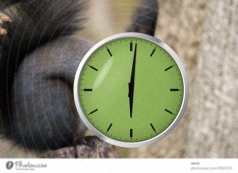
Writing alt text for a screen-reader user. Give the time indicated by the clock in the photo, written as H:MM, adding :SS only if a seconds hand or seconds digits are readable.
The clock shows 6:01
